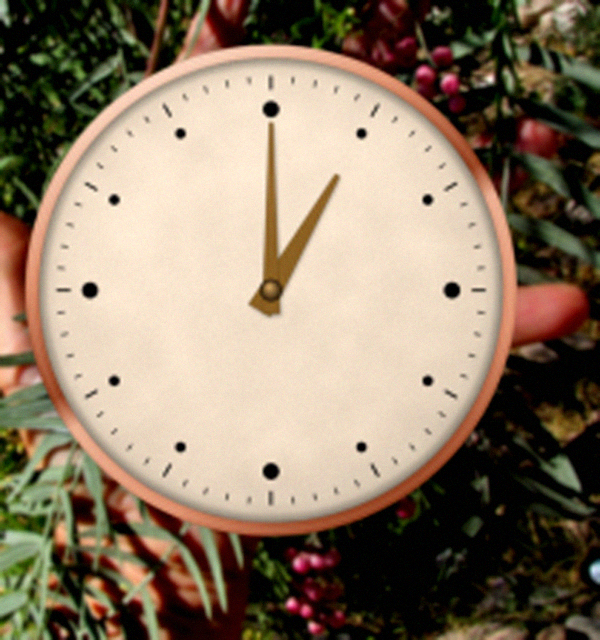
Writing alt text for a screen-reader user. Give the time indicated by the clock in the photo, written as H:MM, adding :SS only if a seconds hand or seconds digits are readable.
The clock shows 1:00
